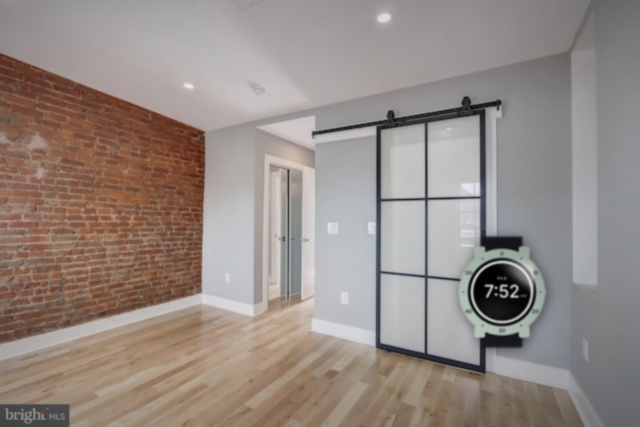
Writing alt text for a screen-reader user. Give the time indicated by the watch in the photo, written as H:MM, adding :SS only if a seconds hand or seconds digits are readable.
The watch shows 7:52
